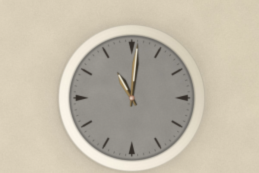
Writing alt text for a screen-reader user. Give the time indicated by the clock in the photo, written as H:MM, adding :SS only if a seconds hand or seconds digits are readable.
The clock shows 11:01
